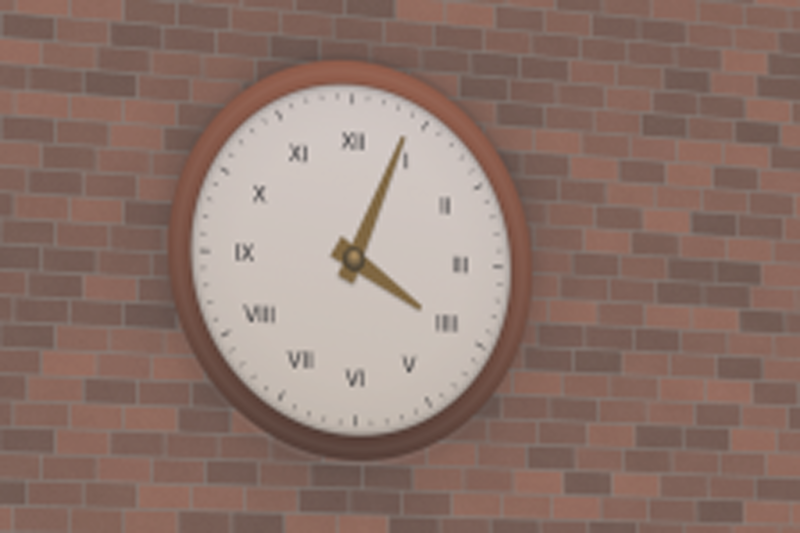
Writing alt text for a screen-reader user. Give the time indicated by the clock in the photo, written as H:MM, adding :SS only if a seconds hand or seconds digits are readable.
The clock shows 4:04
